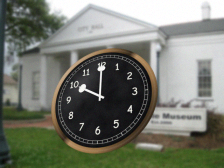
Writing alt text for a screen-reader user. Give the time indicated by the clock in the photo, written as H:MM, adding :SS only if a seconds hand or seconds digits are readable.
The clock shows 10:00
